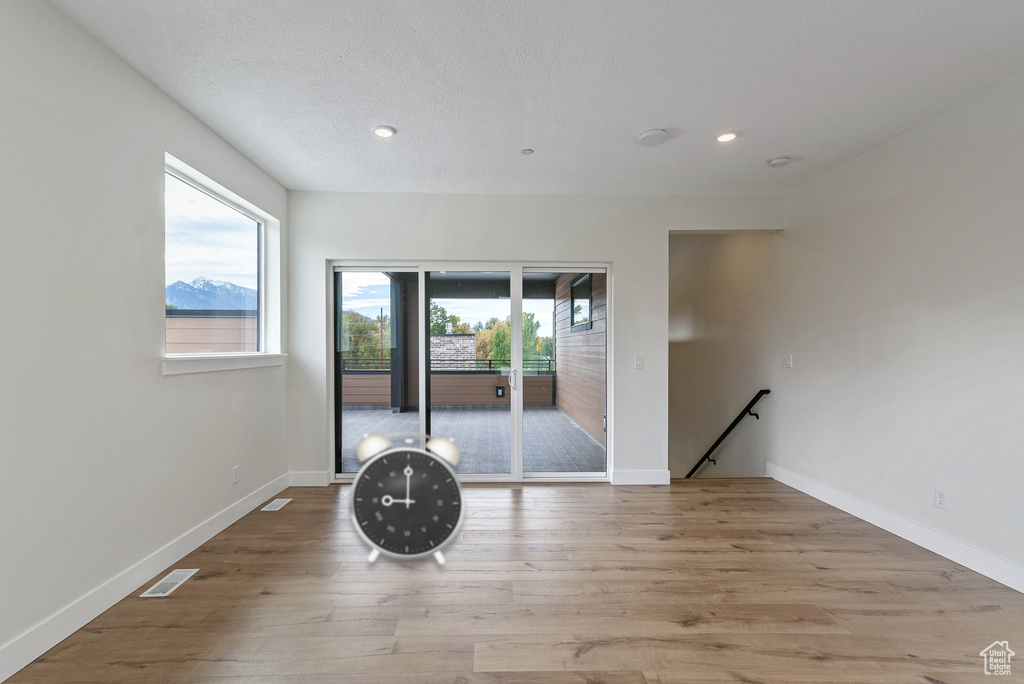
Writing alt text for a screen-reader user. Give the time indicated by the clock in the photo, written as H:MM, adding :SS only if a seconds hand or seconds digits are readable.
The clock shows 9:00
